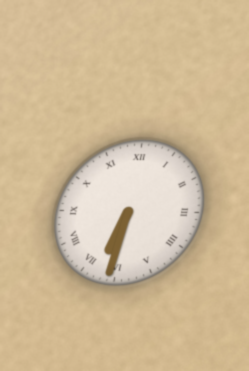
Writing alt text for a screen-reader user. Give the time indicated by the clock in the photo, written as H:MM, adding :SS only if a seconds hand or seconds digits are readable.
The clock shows 6:31
